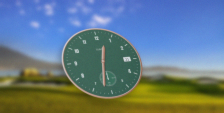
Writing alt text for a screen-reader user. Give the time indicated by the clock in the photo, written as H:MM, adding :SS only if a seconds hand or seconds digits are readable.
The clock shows 12:32
